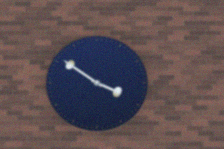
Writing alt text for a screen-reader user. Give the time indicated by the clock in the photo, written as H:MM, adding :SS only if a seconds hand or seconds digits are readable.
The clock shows 3:51
